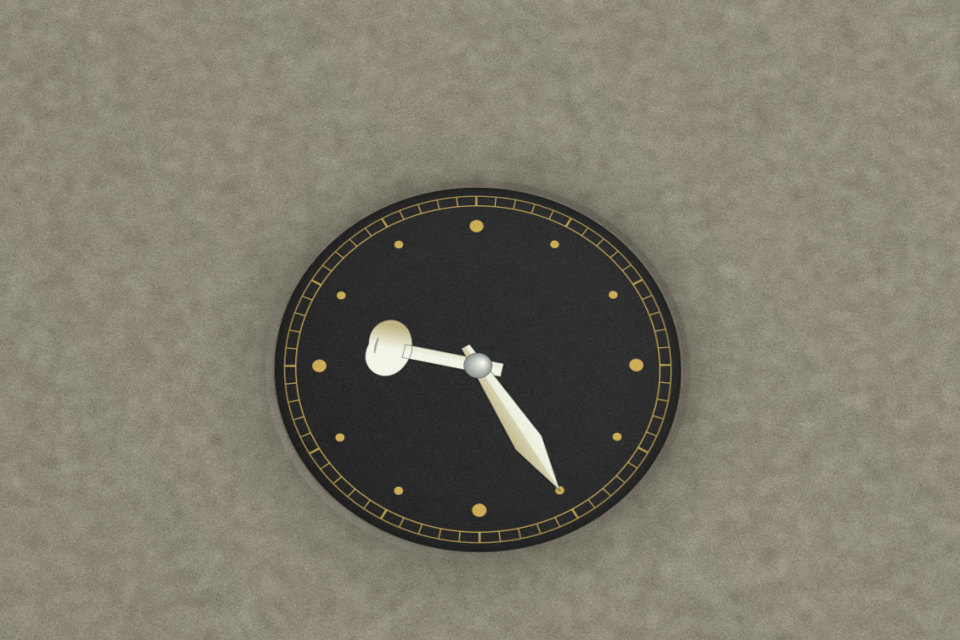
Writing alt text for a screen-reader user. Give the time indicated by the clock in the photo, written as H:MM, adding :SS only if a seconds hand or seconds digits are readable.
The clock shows 9:25
